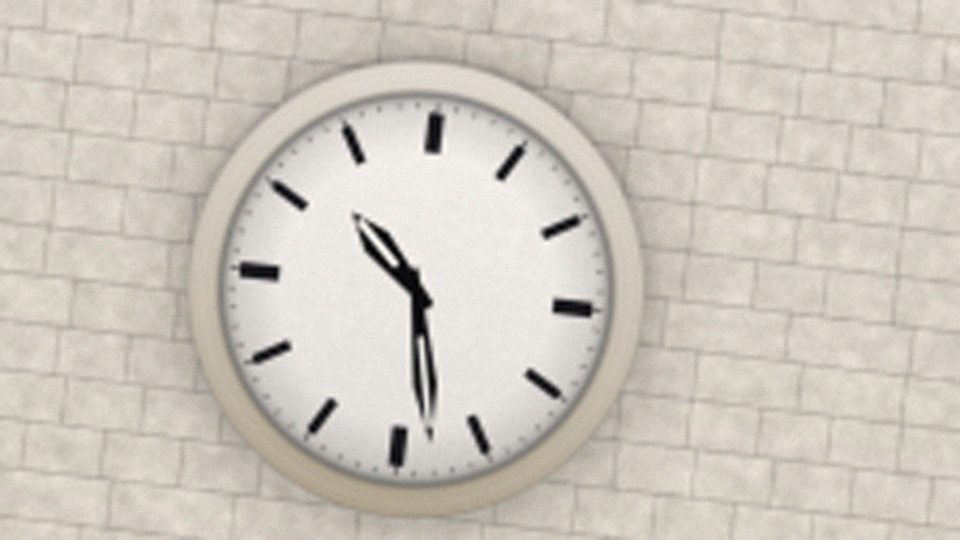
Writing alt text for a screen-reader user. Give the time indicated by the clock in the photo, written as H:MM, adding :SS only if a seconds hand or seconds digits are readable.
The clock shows 10:28
